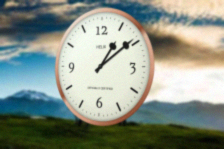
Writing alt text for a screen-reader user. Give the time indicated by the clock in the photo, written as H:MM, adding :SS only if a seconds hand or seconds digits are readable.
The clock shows 1:09
